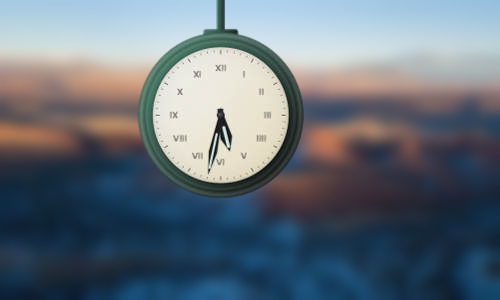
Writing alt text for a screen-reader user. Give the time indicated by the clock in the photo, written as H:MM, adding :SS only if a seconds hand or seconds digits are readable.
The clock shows 5:32
